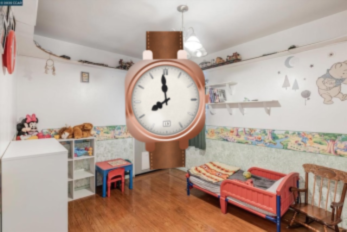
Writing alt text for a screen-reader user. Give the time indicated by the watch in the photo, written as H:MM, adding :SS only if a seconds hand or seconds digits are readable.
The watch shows 7:59
